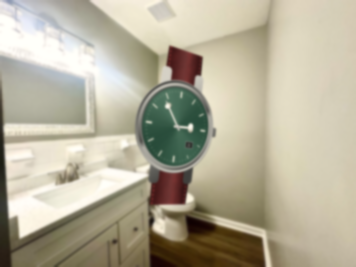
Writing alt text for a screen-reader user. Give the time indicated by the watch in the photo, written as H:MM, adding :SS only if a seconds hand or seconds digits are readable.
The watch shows 2:54
